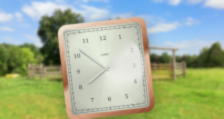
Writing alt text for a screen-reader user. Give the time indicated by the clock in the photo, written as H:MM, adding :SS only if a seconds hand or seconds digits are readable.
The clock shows 7:52
